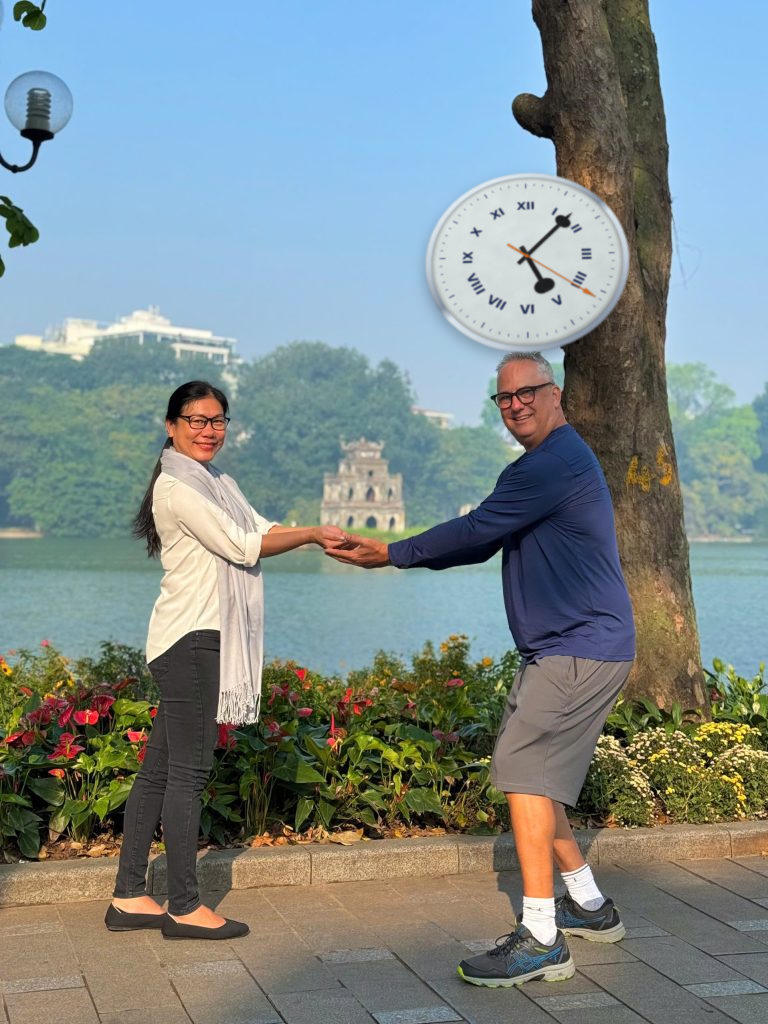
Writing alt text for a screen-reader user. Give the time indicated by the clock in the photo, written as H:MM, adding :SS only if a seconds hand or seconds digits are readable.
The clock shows 5:07:21
